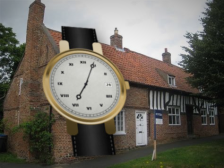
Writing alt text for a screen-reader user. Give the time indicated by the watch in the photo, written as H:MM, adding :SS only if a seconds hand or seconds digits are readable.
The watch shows 7:04
